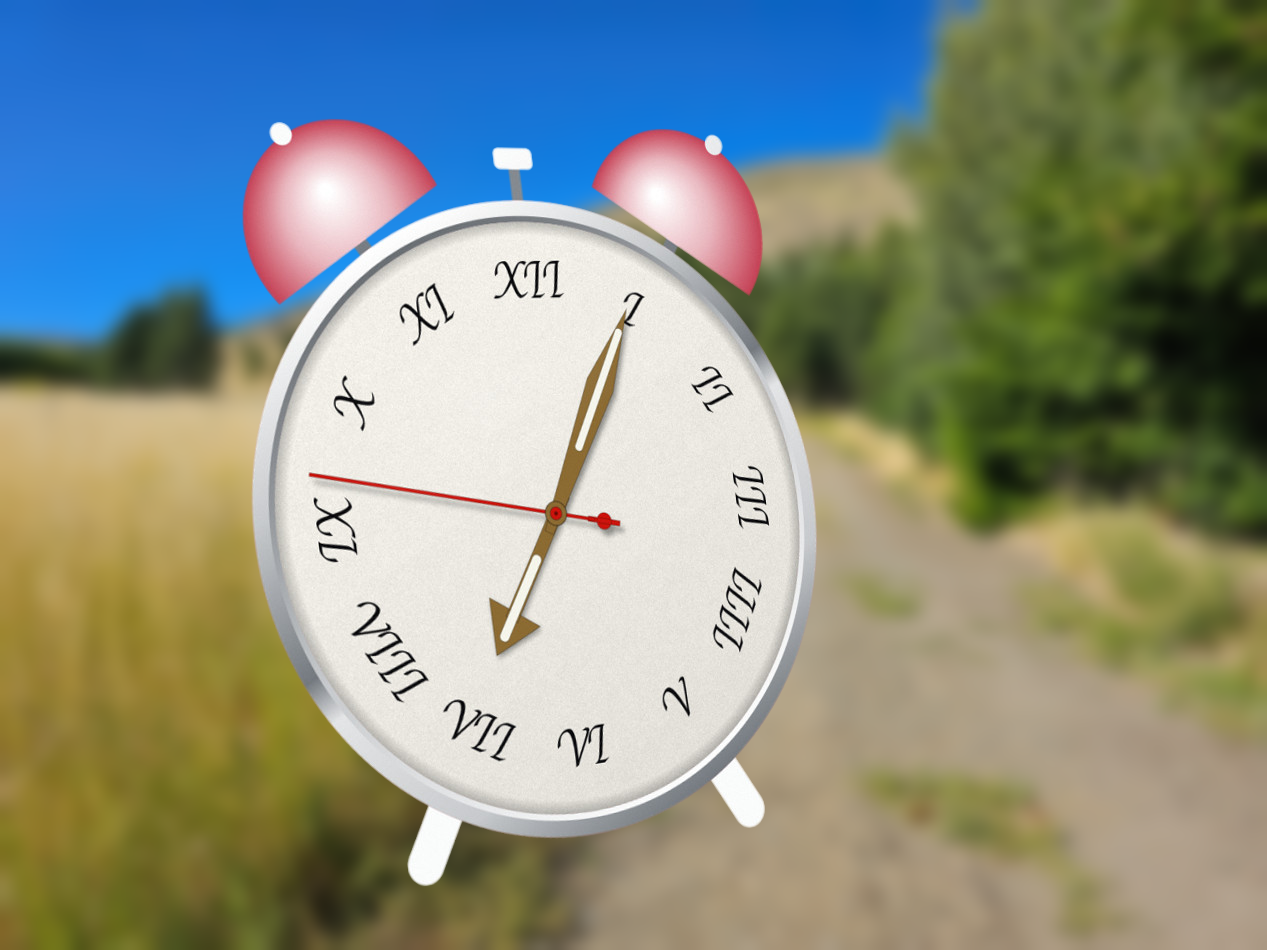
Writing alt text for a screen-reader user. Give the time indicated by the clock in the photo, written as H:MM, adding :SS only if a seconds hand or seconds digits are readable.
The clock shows 7:04:47
